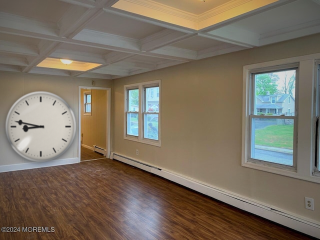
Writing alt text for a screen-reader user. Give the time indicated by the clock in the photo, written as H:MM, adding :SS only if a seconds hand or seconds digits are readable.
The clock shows 8:47
